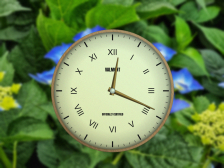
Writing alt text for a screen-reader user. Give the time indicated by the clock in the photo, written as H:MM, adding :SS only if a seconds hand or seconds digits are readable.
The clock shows 12:19
